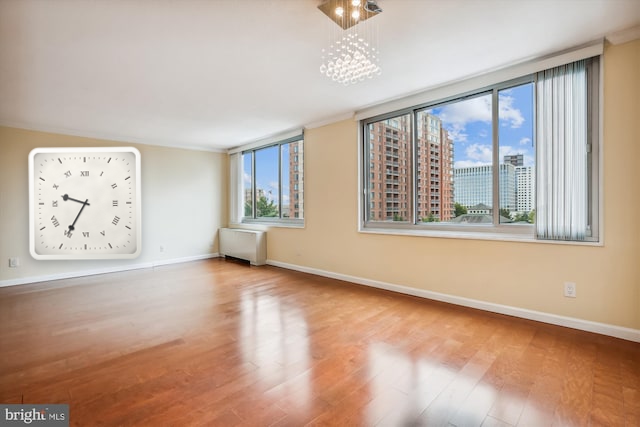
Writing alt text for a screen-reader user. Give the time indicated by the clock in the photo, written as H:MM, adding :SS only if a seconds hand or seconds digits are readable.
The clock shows 9:35
